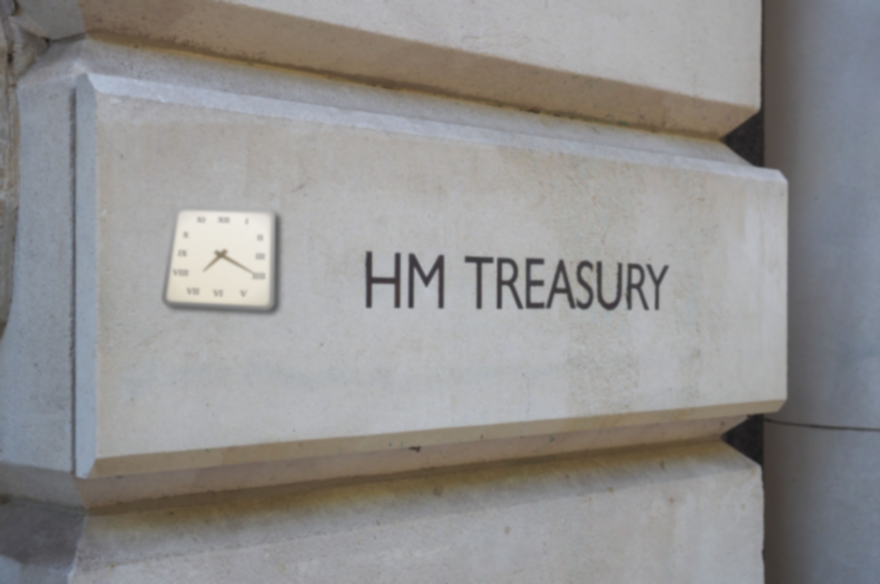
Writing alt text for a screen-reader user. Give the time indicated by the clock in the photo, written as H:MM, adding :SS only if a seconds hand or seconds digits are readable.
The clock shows 7:20
